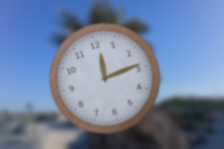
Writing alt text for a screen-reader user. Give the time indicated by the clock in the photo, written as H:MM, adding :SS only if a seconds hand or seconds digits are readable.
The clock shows 12:14
